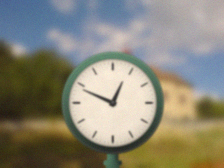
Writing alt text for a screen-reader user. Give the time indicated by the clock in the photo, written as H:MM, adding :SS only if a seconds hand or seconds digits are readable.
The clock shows 12:49
